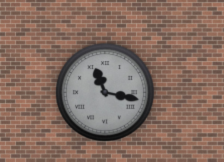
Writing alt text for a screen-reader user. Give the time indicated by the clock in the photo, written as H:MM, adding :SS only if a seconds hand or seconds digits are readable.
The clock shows 11:17
